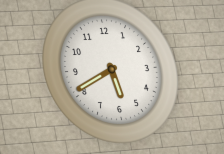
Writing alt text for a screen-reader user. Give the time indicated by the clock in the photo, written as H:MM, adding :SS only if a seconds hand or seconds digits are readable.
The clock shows 5:41
